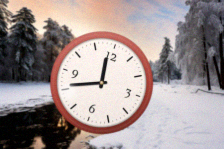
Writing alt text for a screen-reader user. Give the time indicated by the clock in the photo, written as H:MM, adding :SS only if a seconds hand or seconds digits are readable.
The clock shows 11:41
